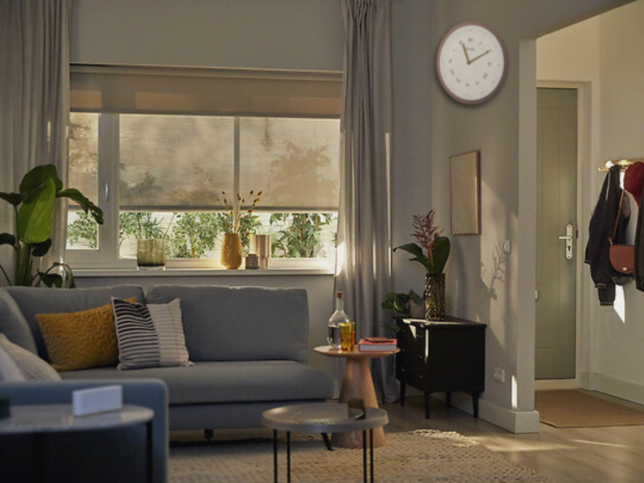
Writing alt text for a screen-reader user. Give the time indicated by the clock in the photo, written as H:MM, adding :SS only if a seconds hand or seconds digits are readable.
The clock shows 11:10
